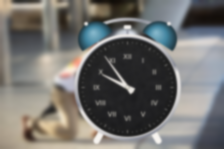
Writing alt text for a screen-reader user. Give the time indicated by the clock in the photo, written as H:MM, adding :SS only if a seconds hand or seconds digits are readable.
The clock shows 9:54
